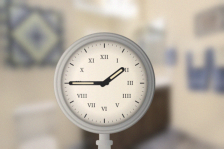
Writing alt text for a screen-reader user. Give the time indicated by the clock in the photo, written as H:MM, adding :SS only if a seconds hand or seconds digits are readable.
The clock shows 1:45
